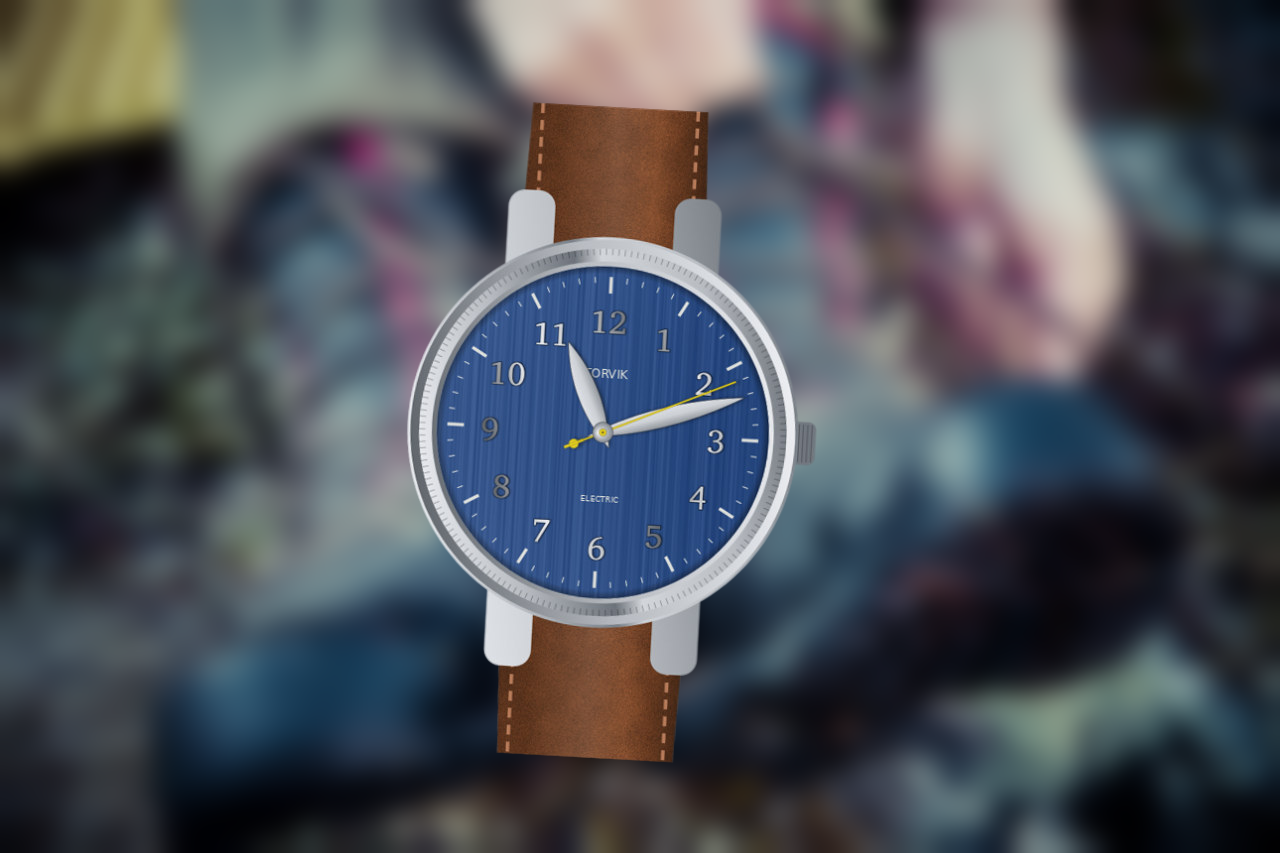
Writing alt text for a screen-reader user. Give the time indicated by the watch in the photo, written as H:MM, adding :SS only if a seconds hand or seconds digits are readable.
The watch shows 11:12:11
